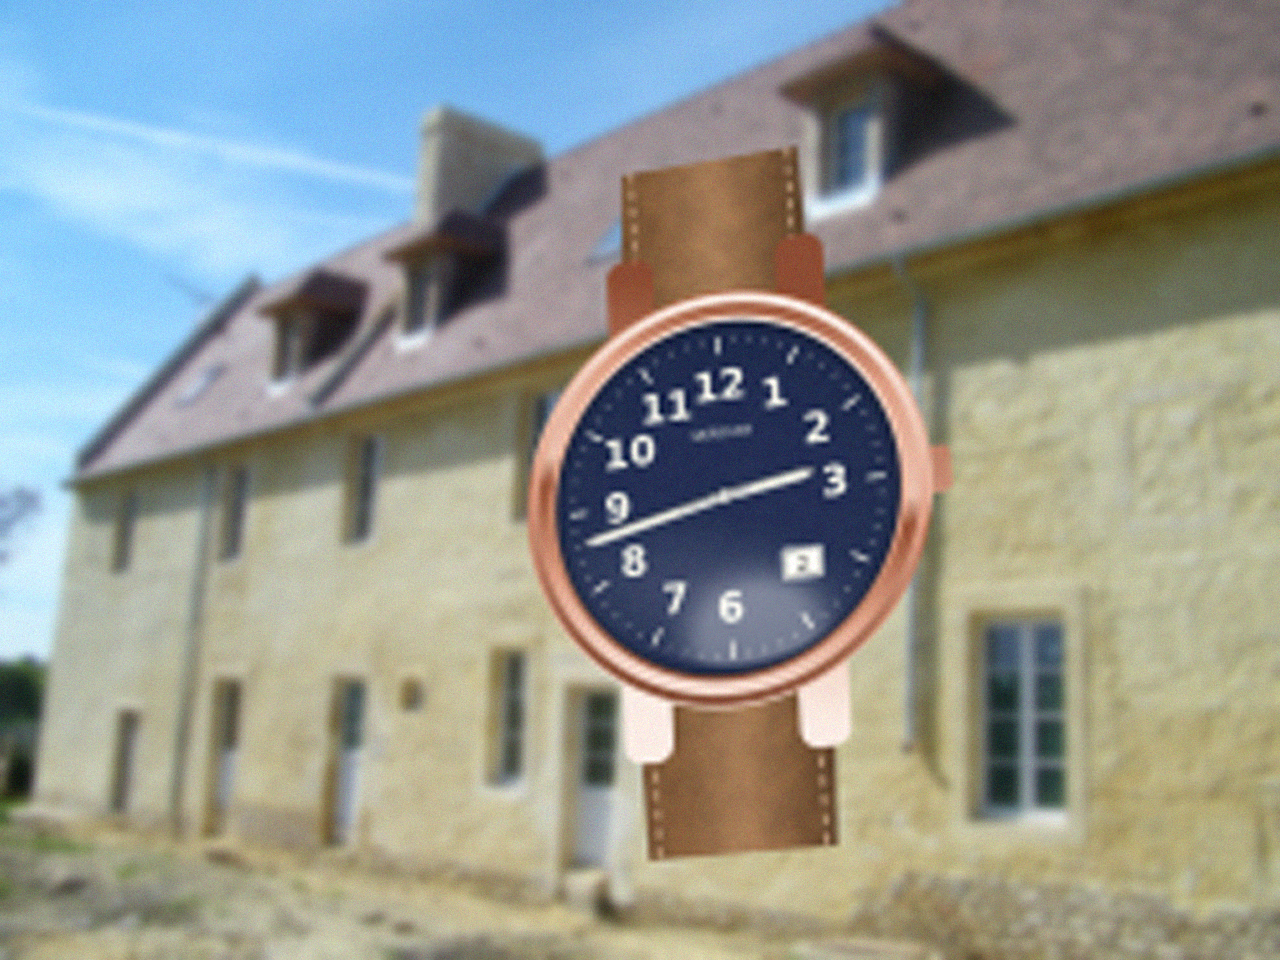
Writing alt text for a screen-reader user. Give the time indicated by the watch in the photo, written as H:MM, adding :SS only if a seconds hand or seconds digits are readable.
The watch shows 2:43
